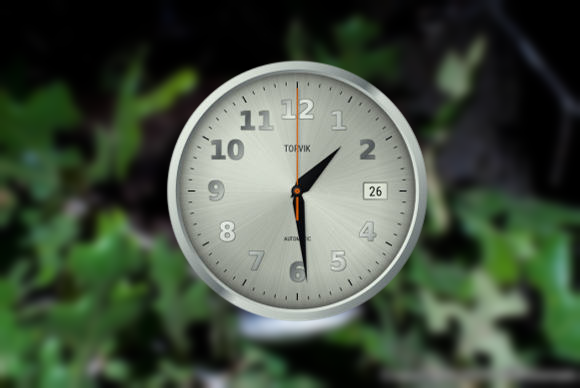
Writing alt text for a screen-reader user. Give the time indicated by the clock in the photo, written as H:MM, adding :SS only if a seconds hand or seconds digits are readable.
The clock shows 1:29:00
